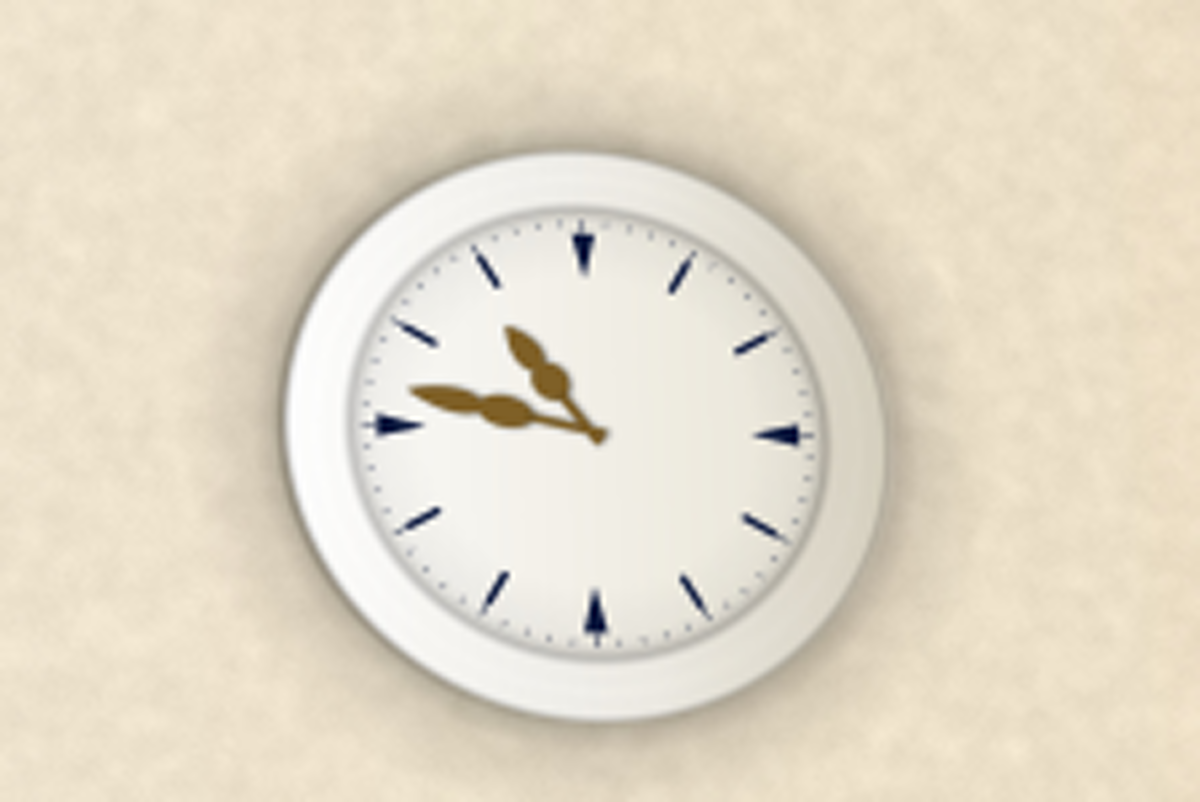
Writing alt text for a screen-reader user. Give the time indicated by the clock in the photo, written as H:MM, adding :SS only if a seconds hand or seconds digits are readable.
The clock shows 10:47
